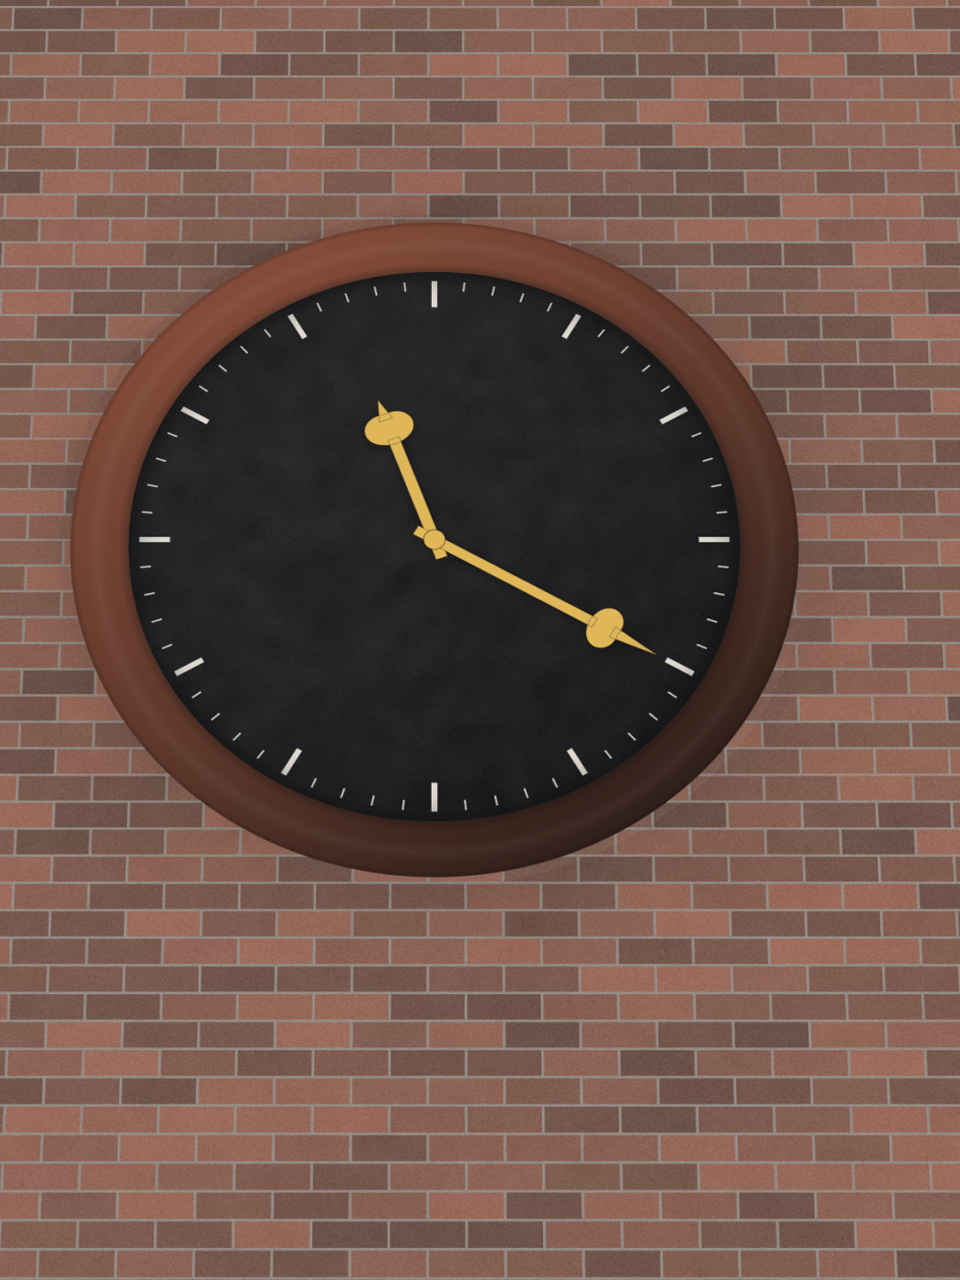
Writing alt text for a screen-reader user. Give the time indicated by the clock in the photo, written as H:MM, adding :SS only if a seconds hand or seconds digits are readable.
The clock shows 11:20
